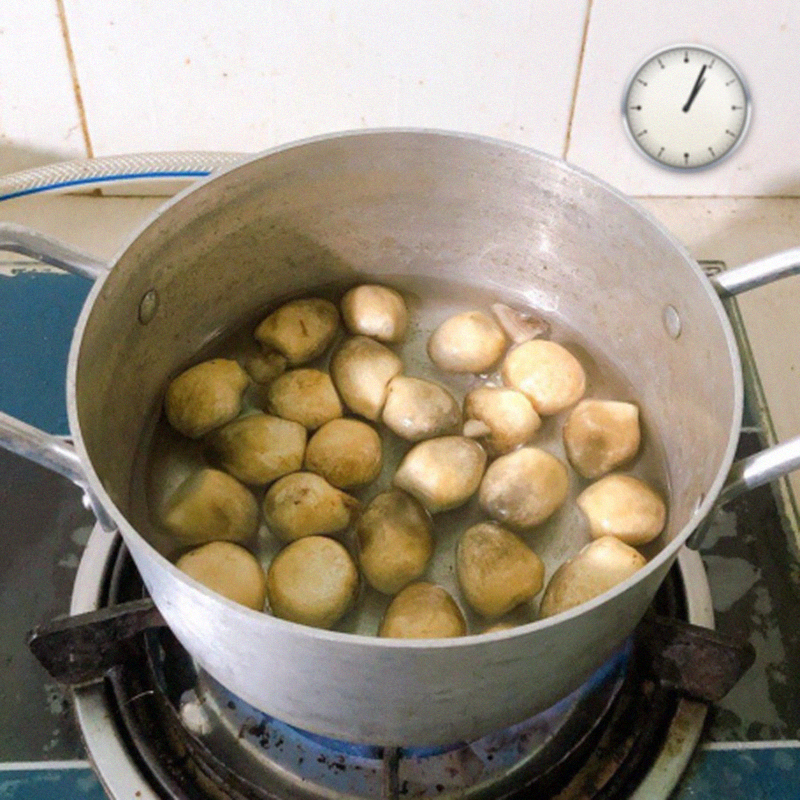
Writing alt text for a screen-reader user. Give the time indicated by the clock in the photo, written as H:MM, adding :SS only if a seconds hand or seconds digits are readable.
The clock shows 1:04
